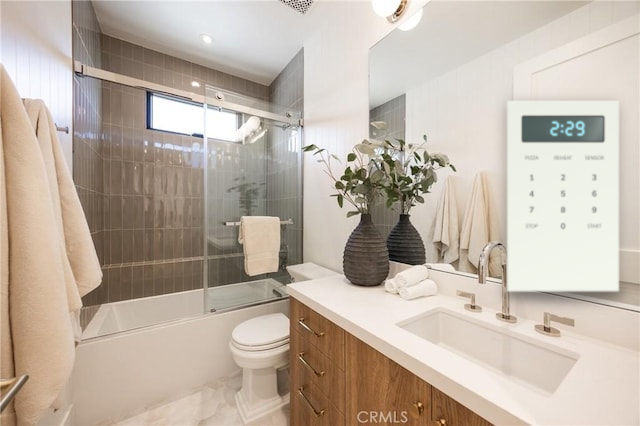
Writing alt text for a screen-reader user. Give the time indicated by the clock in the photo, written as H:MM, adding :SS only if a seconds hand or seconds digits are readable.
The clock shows 2:29
